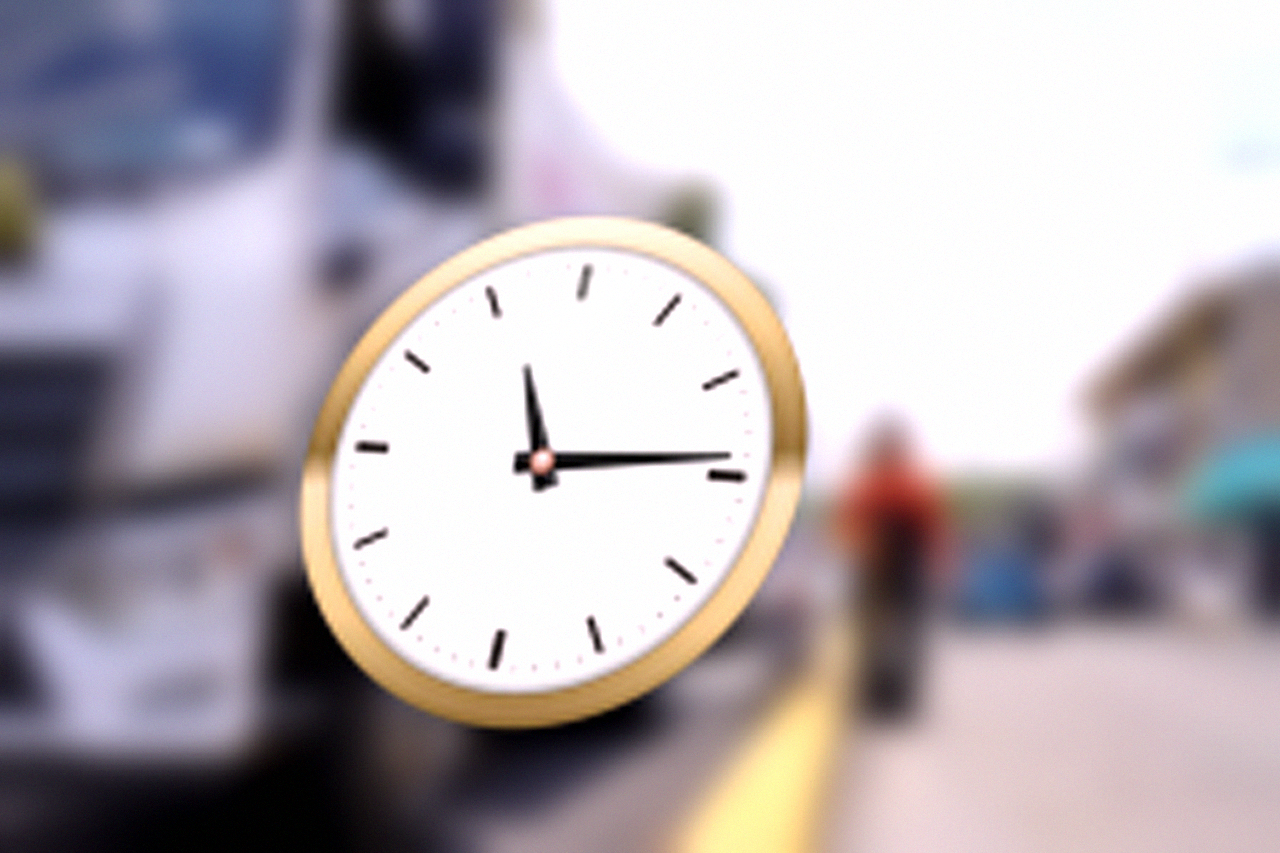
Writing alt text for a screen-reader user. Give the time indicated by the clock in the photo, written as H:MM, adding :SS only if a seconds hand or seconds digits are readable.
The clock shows 11:14
